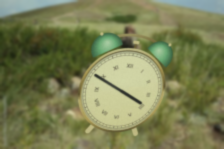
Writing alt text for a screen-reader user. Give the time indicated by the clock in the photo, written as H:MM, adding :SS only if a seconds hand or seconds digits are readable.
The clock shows 3:49
